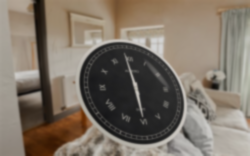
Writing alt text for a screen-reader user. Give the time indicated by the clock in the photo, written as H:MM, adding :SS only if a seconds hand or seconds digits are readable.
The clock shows 5:59
